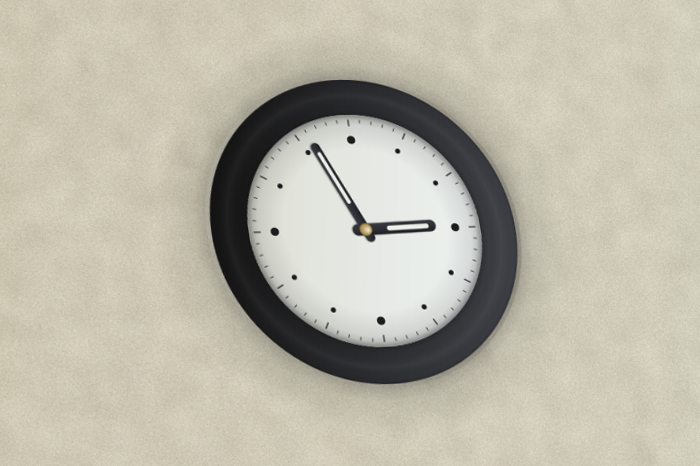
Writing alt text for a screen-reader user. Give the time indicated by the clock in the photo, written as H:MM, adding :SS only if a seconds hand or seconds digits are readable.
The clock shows 2:56
